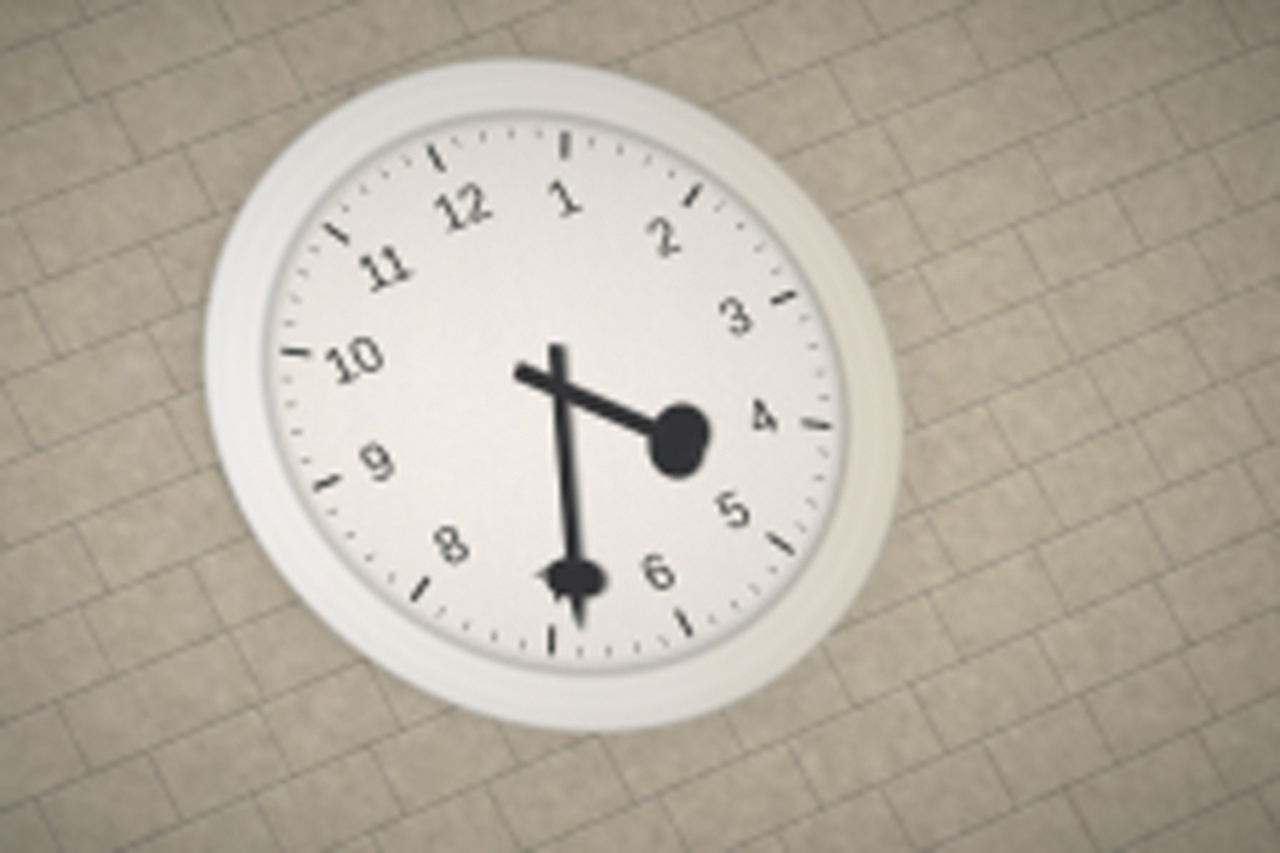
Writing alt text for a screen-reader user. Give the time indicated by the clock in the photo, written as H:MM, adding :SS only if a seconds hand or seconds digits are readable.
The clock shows 4:34
